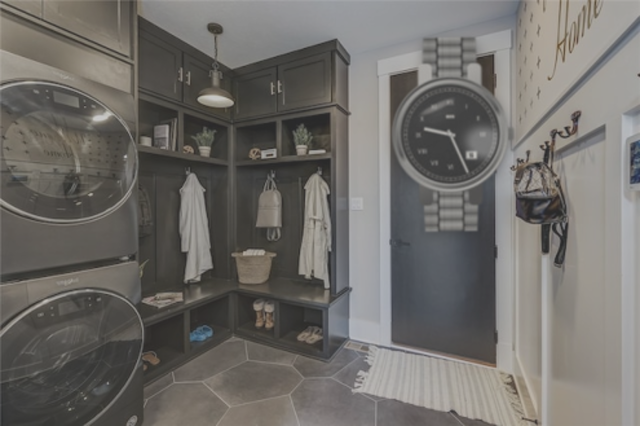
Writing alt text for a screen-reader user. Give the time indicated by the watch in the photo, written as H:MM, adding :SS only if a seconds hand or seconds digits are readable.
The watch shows 9:26
